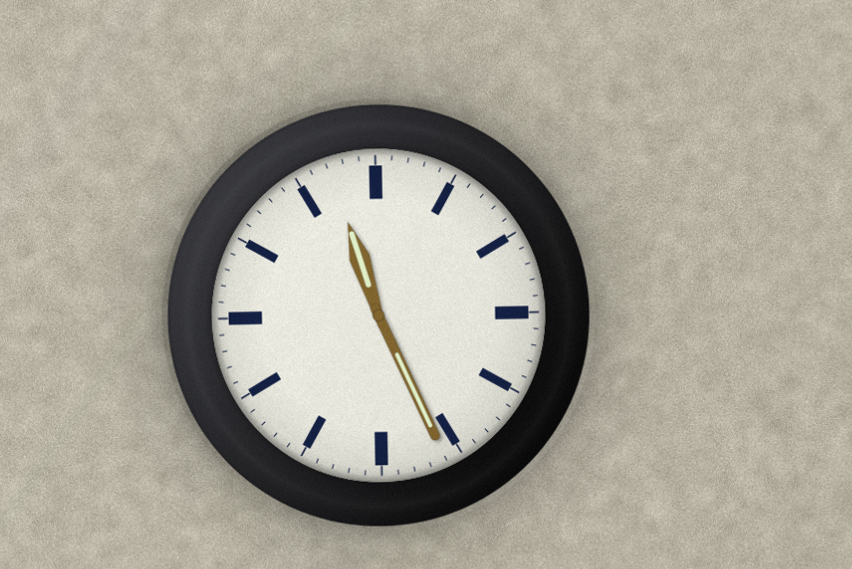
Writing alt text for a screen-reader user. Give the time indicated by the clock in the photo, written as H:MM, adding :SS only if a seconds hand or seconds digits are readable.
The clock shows 11:26
